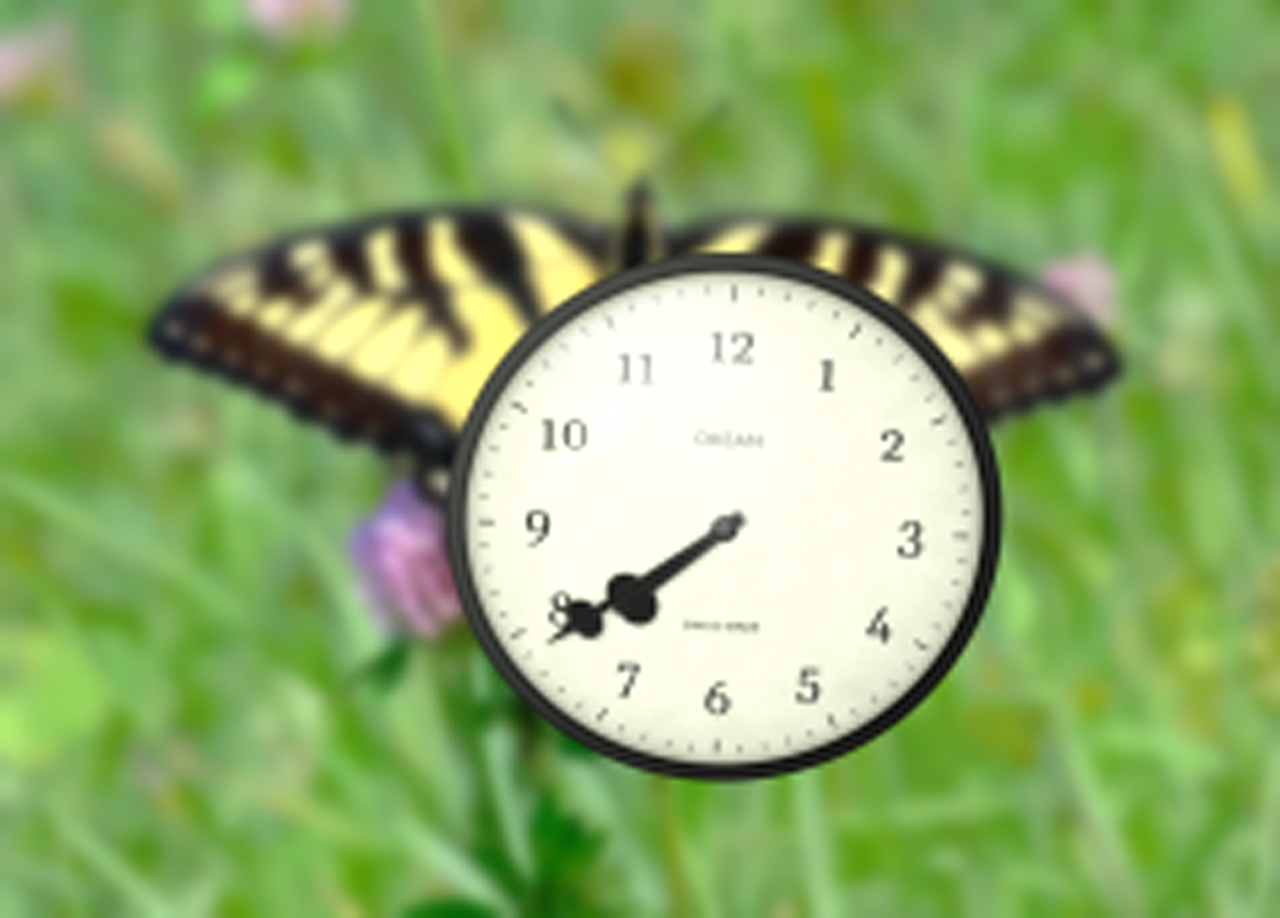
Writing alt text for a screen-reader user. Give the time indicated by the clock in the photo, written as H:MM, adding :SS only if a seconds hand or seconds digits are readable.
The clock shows 7:39
